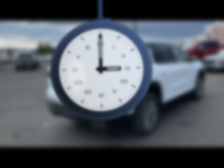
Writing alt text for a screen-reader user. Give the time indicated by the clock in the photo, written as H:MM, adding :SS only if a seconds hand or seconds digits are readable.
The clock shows 3:00
